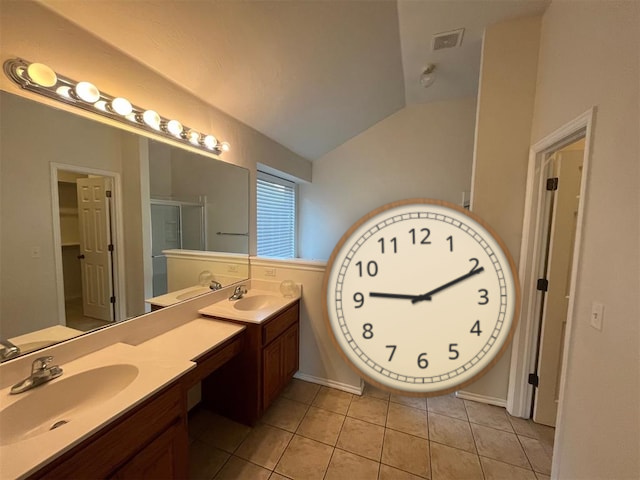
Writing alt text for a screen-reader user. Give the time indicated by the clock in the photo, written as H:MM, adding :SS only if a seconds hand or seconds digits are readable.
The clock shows 9:11
